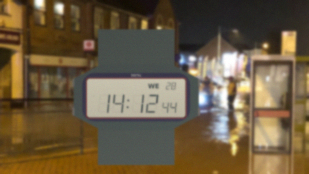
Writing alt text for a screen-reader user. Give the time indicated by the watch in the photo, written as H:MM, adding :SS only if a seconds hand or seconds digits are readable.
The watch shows 14:12:44
